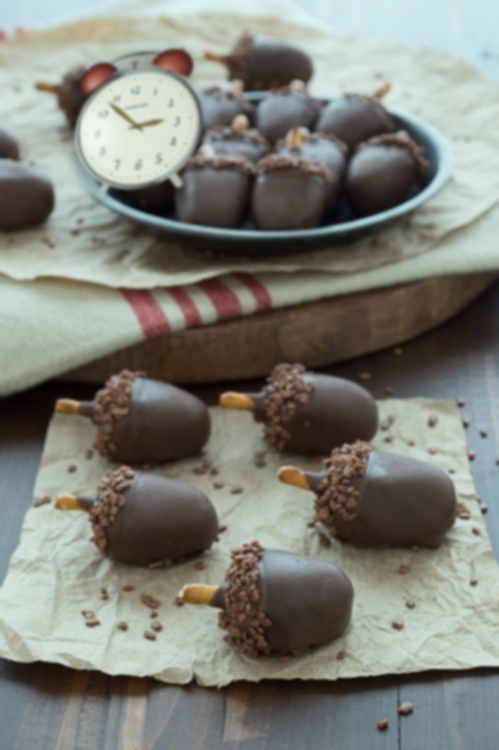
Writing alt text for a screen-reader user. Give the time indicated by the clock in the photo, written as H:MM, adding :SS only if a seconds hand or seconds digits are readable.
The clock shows 2:53
